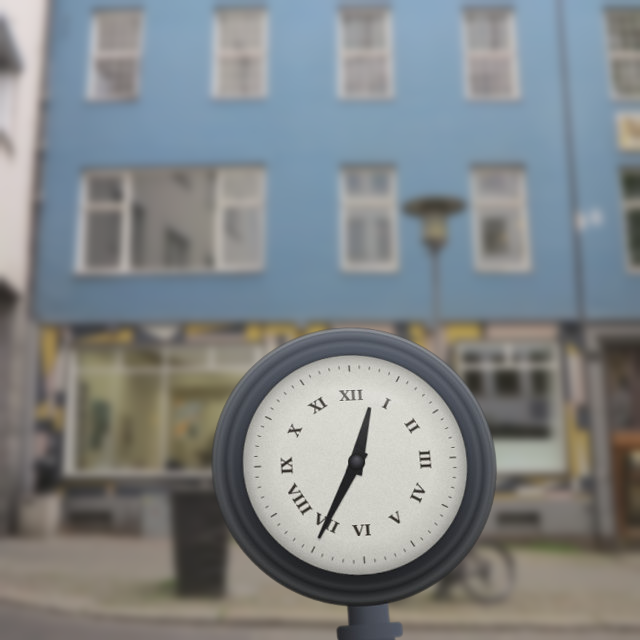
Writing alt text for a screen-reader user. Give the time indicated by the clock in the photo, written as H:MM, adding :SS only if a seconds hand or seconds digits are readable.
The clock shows 12:35
